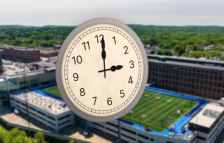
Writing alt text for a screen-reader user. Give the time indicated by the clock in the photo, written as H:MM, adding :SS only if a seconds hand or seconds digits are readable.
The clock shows 3:01
